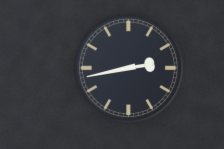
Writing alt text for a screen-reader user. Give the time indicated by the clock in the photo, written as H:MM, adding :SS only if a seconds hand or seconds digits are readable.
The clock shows 2:43
